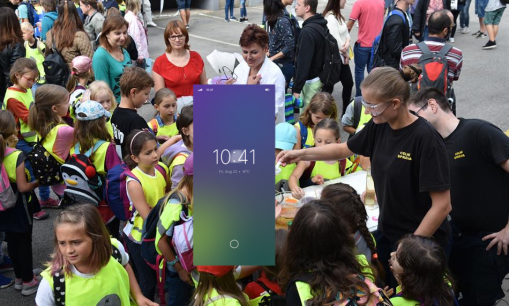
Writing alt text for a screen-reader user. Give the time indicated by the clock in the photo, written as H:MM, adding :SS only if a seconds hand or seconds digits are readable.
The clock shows 10:41
